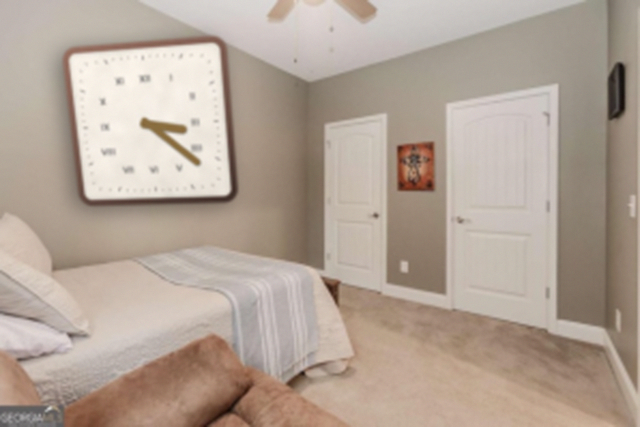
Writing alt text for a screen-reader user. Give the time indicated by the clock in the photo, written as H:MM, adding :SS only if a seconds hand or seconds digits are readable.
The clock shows 3:22
